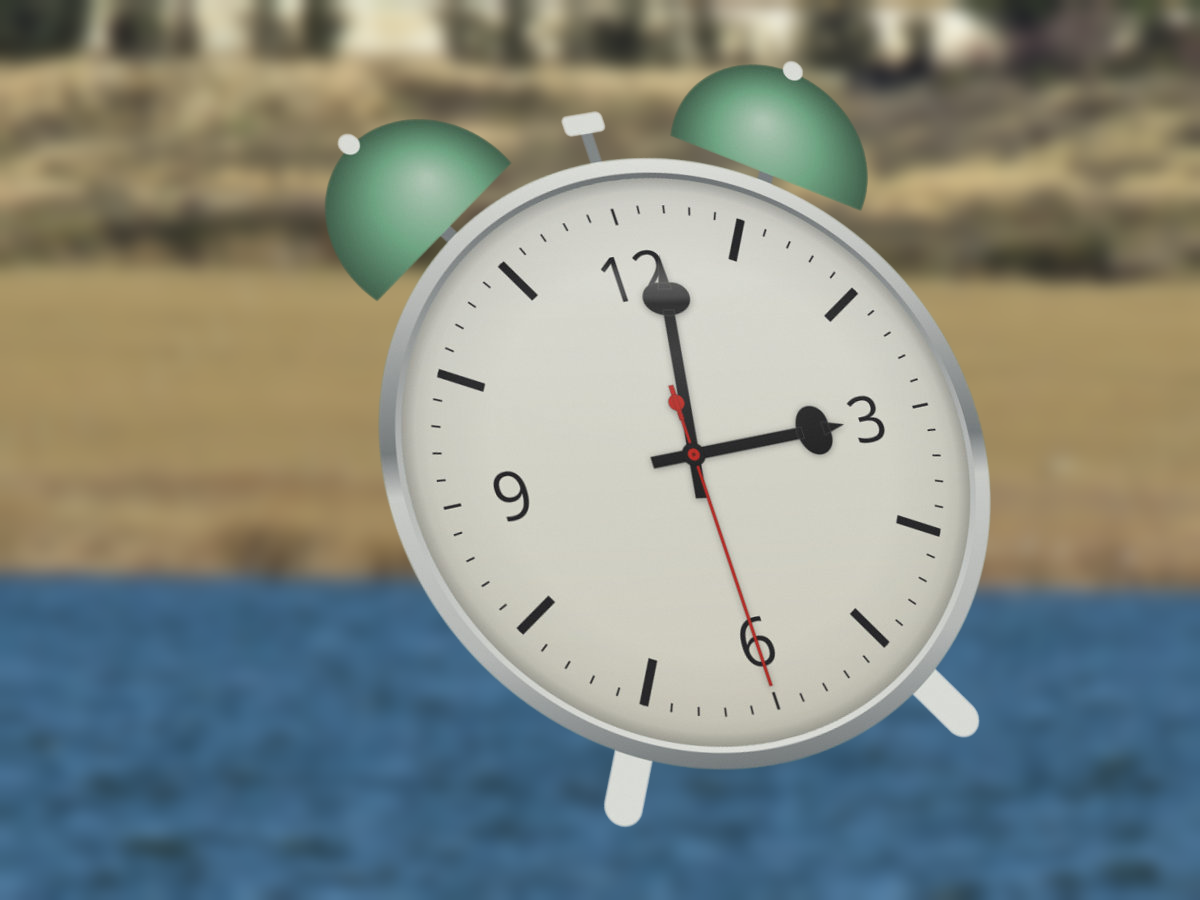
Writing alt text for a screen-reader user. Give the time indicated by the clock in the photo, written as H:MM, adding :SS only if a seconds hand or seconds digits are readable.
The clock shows 3:01:30
